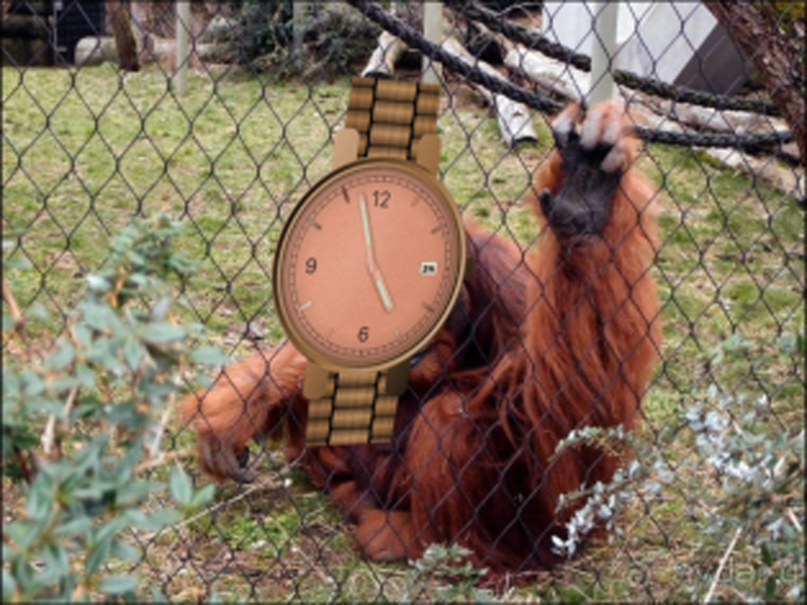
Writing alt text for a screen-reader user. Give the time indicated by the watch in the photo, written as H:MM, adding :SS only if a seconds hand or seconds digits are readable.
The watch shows 4:57
